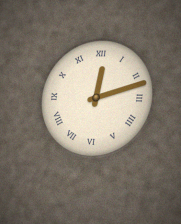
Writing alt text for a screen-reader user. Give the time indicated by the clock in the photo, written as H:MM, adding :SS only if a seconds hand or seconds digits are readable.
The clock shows 12:12
